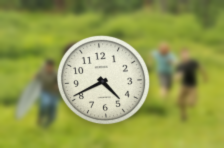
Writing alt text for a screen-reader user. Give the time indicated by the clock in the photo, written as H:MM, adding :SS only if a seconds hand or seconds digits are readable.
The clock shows 4:41
